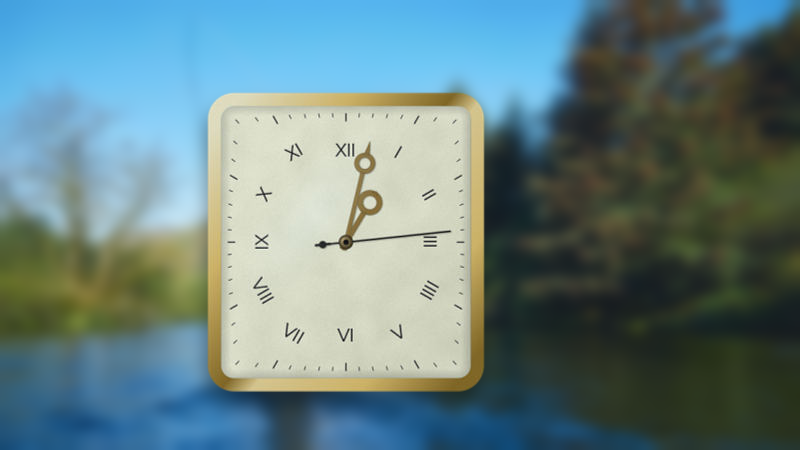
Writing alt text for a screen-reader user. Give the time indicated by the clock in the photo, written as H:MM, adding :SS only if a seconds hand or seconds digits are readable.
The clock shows 1:02:14
